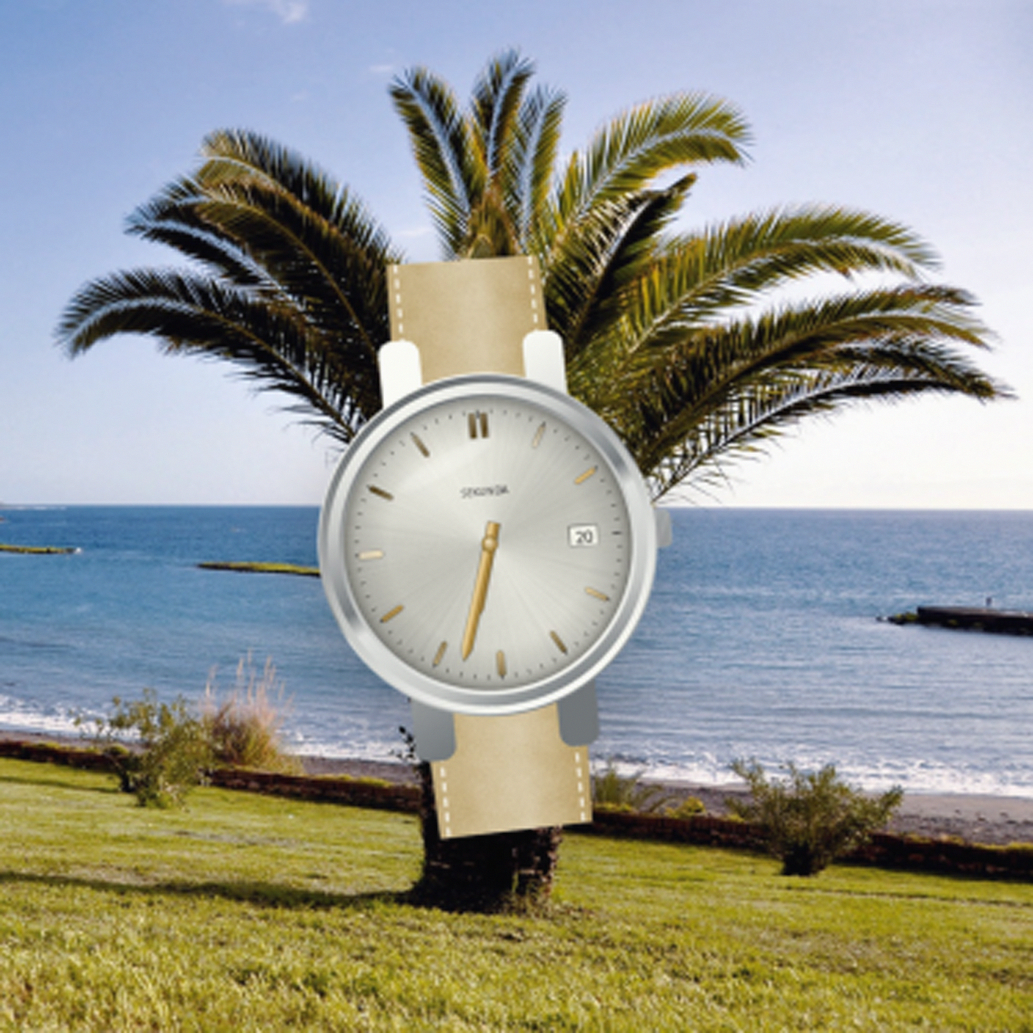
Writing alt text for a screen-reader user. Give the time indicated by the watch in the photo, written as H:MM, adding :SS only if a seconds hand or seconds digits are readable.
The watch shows 6:33
